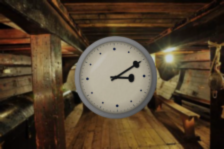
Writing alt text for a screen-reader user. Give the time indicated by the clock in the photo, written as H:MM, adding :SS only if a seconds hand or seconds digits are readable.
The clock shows 3:10
